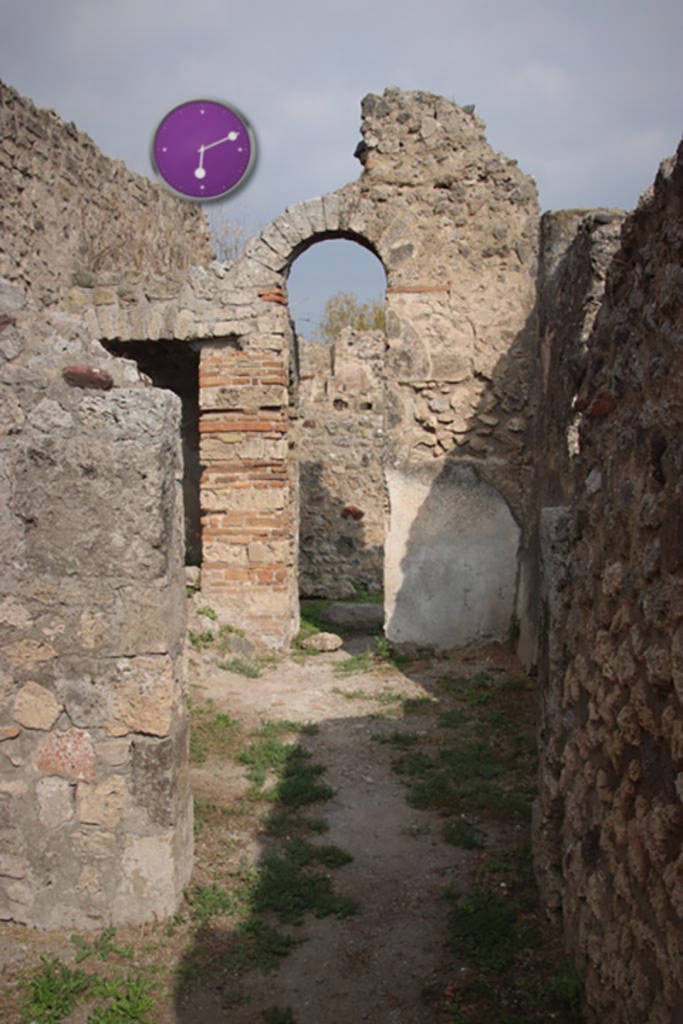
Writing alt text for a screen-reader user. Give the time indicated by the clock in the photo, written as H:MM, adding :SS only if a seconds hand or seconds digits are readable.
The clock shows 6:11
